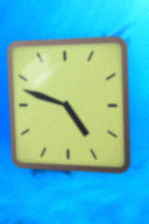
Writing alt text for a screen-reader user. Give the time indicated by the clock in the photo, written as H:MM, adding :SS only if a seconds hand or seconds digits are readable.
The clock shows 4:48
